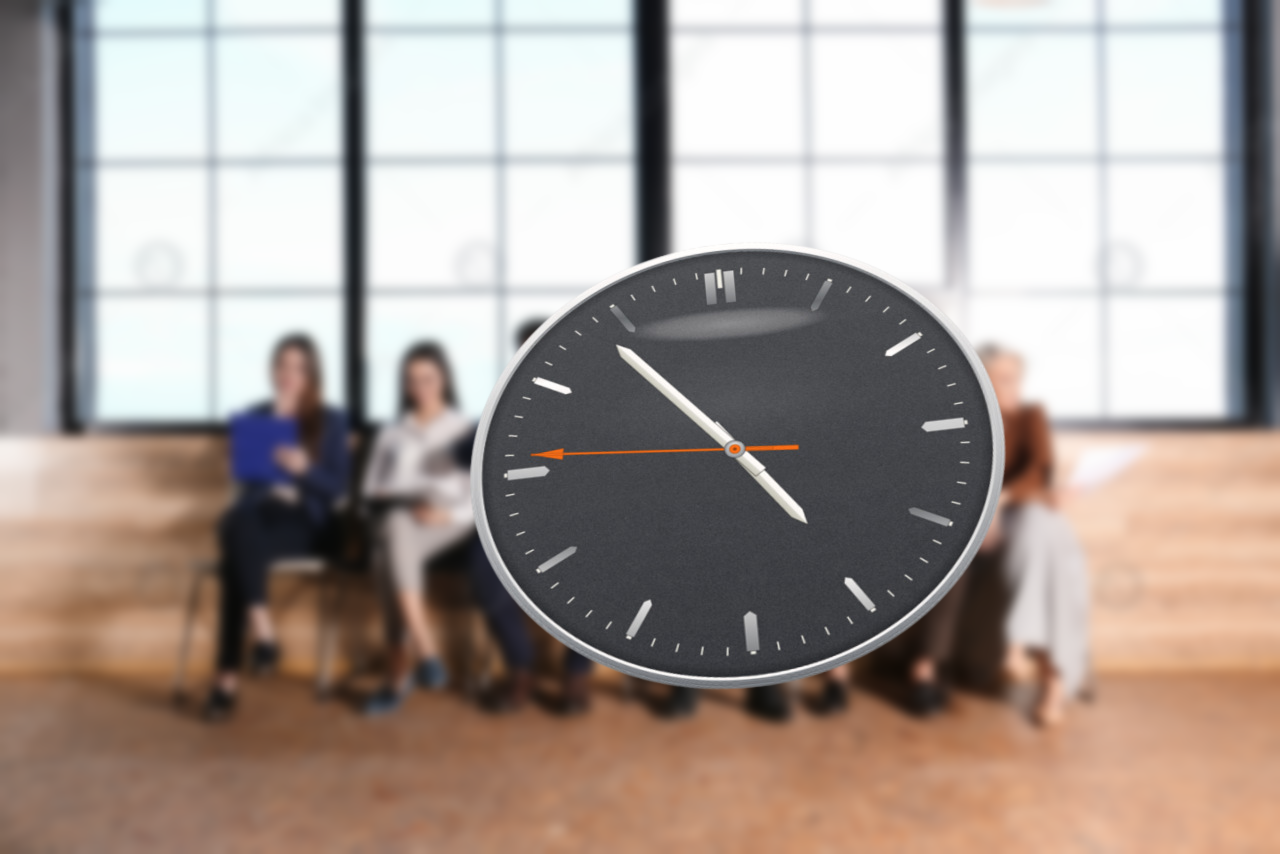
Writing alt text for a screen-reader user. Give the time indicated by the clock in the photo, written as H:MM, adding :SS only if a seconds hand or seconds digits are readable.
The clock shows 4:53:46
